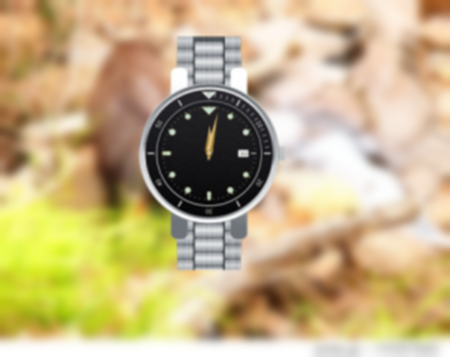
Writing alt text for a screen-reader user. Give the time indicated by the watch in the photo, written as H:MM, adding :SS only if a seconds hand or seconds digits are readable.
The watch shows 12:02
